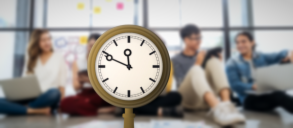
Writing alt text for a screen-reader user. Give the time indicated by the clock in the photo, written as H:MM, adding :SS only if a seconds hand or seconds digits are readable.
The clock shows 11:49
